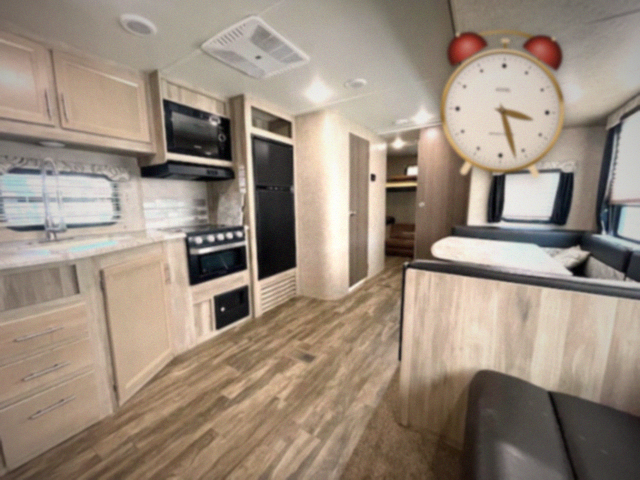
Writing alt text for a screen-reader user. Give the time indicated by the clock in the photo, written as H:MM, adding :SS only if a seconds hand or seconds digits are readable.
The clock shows 3:27
